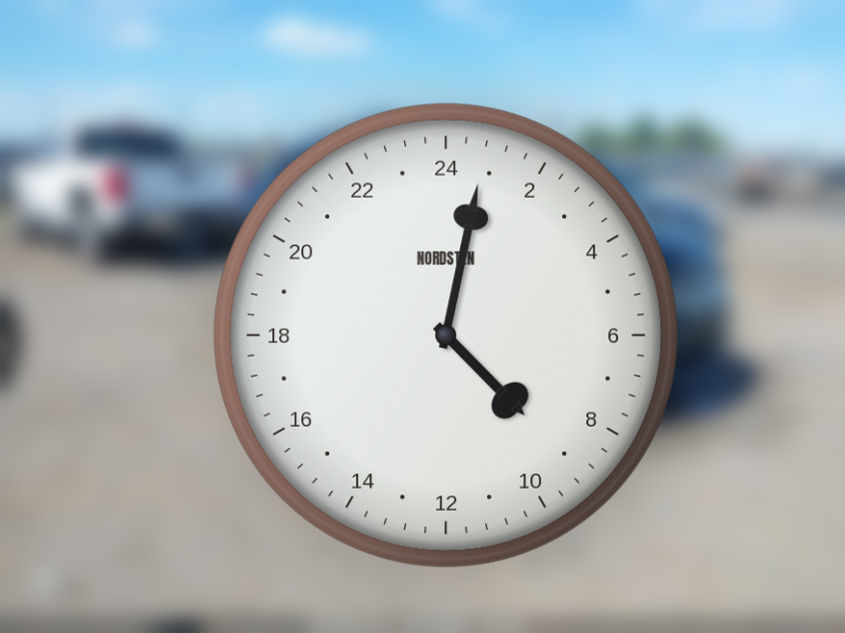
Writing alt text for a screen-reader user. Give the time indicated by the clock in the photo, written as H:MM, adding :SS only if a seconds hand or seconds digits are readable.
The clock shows 9:02
